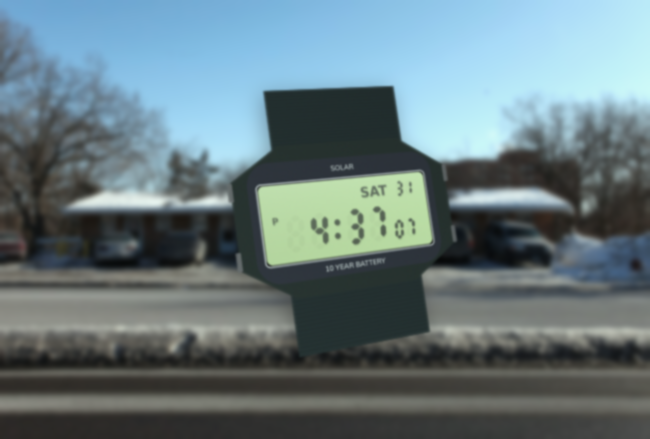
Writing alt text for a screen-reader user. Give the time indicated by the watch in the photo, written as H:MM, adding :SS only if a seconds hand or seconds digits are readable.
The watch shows 4:37:07
